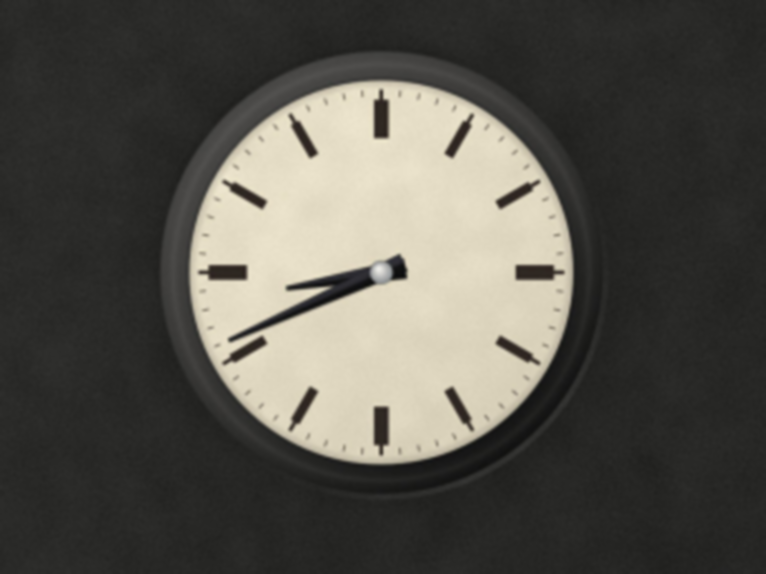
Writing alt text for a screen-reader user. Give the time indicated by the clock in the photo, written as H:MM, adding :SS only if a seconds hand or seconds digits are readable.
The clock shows 8:41
